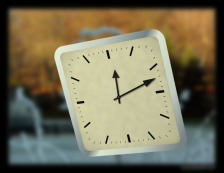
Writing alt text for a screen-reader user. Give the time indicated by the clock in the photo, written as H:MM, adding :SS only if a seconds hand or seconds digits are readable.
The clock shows 12:12
